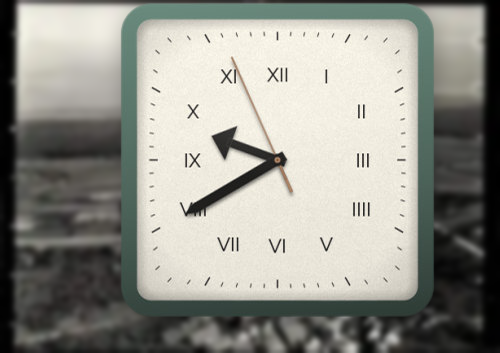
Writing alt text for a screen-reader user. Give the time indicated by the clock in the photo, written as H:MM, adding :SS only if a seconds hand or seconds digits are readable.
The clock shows 9:39:56
